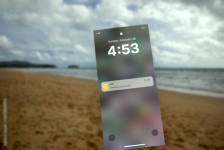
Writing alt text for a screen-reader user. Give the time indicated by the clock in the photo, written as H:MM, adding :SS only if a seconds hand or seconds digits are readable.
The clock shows 4:53
